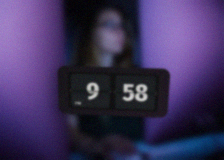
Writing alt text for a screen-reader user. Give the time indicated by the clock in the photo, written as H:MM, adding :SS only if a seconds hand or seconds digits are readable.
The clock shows 9:58
